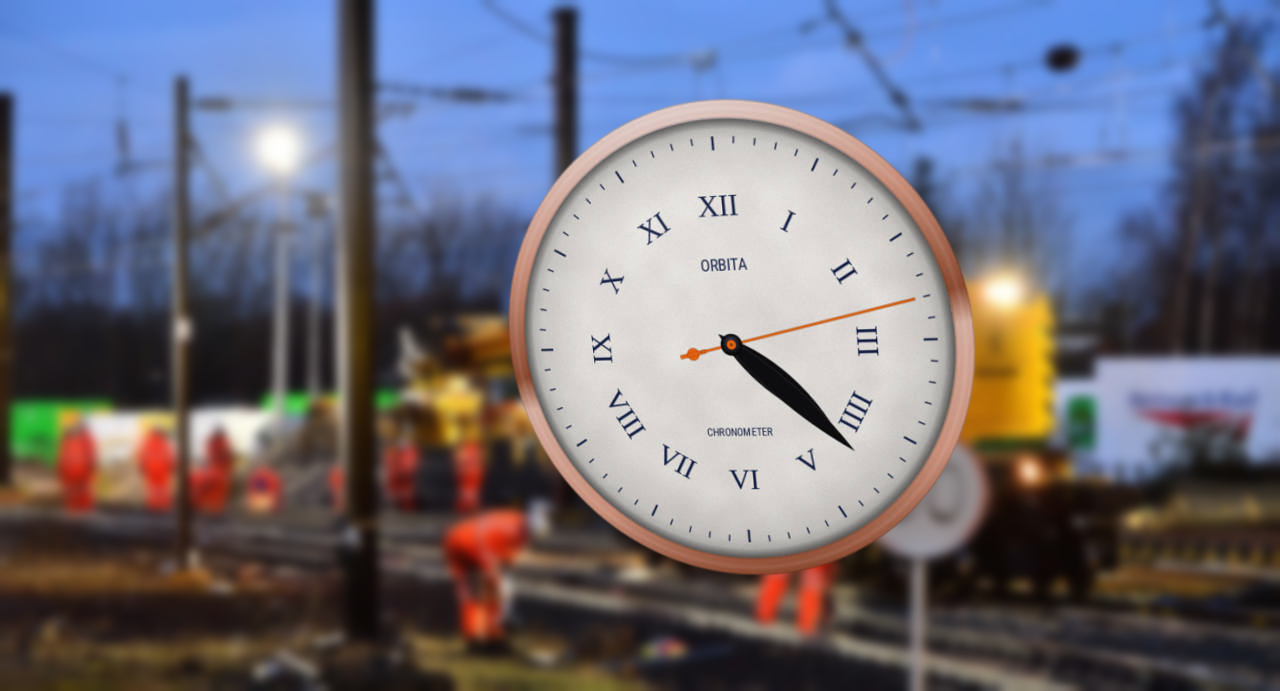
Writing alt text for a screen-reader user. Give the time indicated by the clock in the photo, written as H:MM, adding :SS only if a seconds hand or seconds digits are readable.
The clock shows 4:22:13
